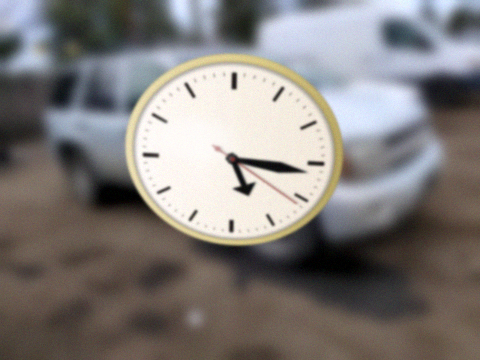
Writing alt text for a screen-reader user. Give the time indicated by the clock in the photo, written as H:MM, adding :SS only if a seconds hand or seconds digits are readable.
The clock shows 5:16:21
